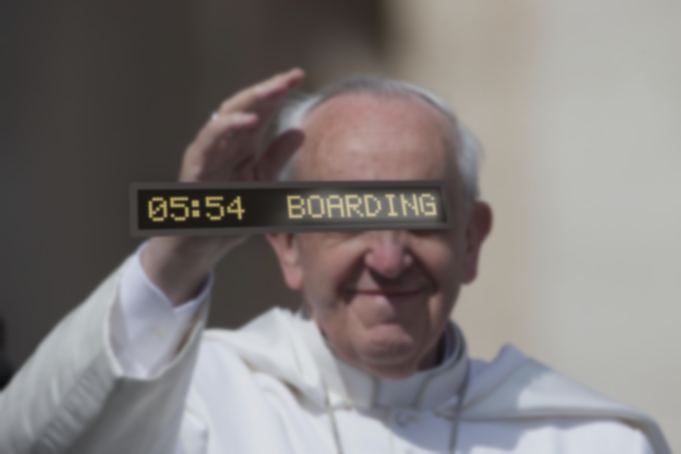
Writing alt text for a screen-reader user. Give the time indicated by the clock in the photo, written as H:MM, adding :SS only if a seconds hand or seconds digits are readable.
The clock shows 5:54
